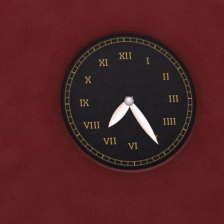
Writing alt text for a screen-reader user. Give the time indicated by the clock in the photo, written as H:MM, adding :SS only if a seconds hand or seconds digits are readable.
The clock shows 7:25
